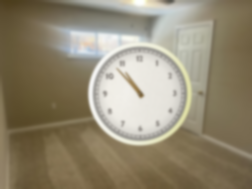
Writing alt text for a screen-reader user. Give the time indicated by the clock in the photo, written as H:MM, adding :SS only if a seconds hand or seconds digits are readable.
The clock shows 10:53
